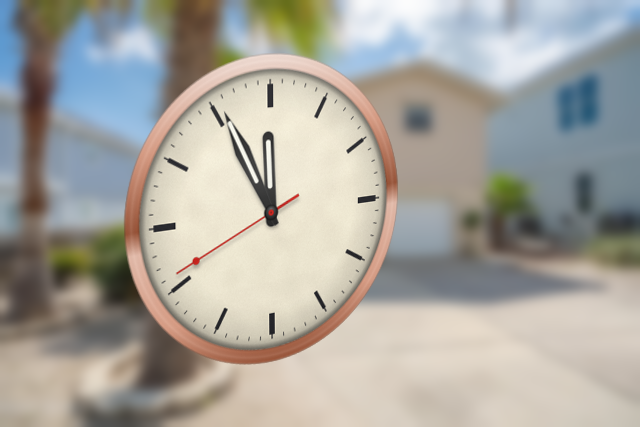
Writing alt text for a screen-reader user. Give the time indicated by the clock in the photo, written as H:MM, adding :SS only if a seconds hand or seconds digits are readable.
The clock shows 11:55:41
